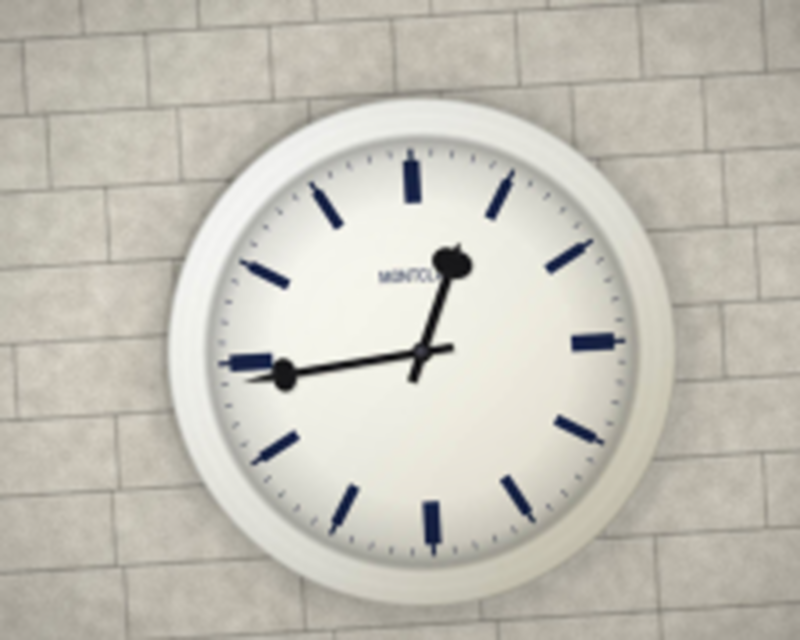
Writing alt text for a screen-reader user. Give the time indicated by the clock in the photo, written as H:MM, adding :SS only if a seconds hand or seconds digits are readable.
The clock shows 12:44
